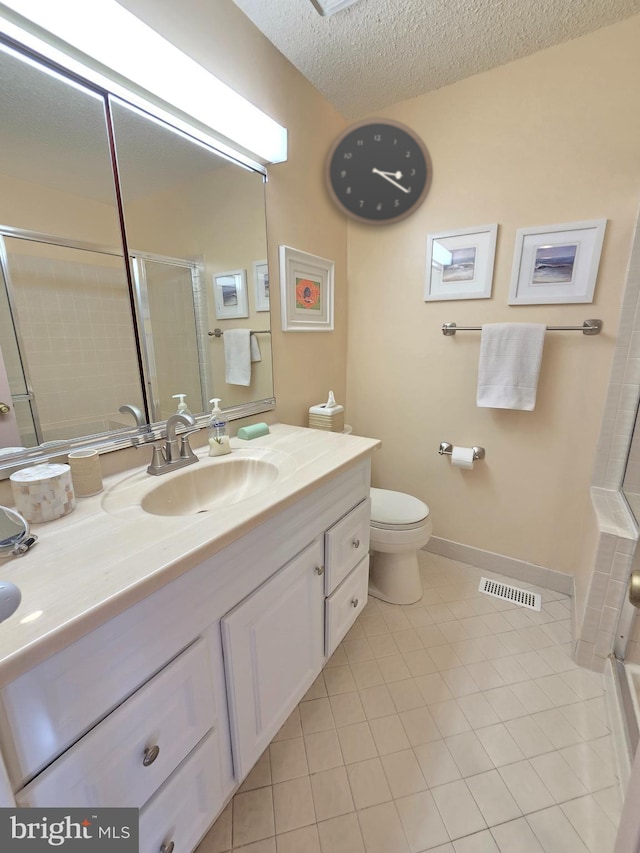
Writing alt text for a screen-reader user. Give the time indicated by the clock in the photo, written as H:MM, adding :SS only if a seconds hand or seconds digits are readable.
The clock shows 3:21
